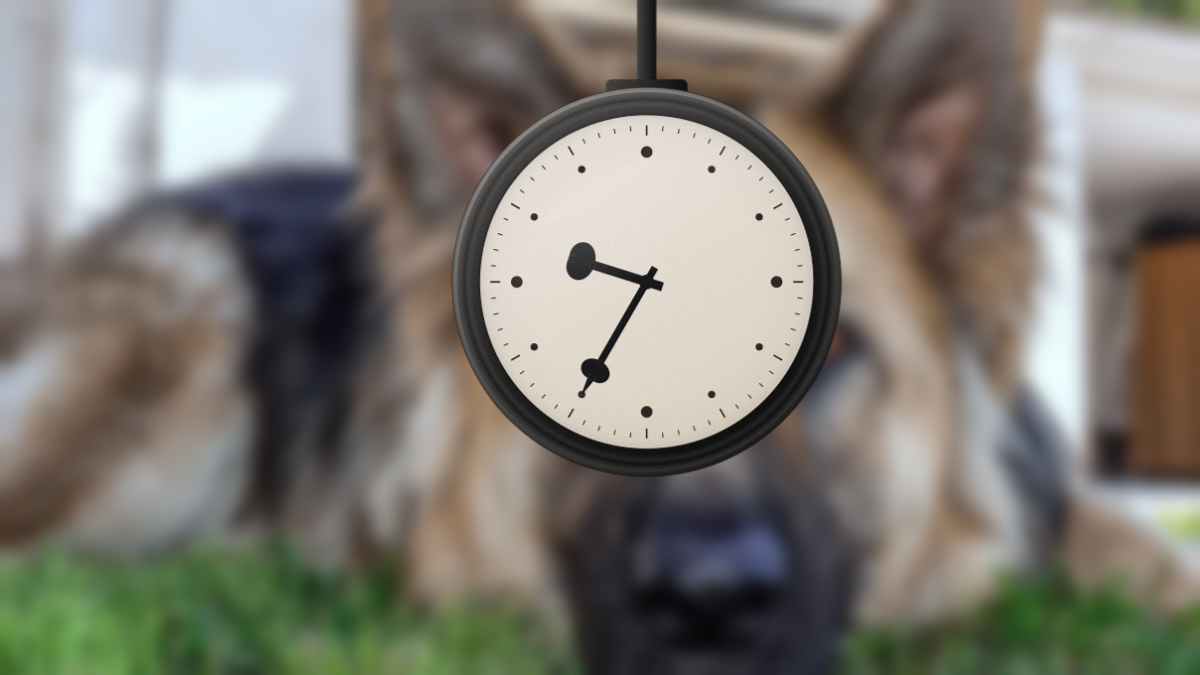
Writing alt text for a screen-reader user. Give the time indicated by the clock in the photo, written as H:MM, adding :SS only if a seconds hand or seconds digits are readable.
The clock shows 9:35
